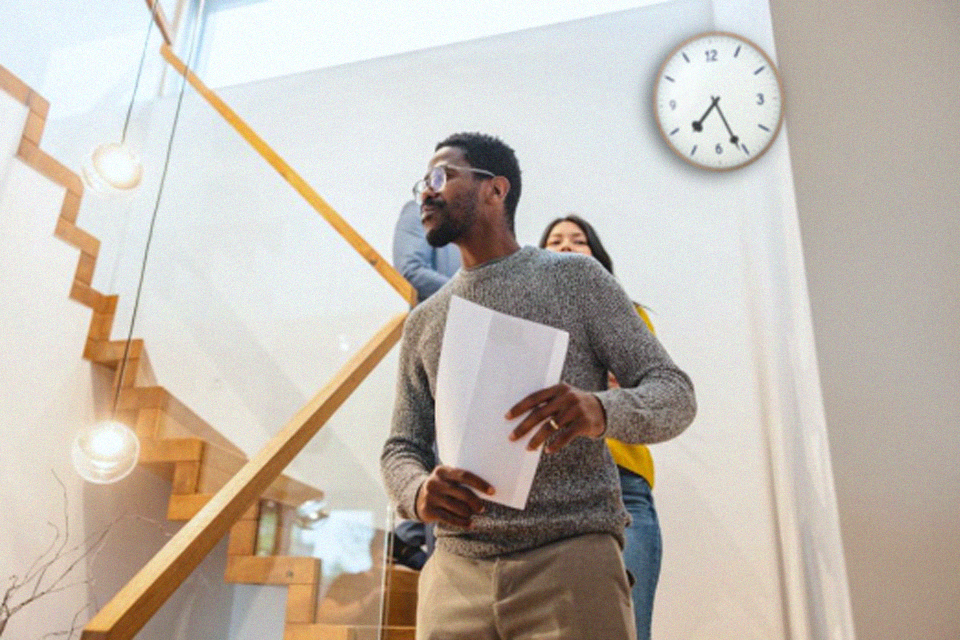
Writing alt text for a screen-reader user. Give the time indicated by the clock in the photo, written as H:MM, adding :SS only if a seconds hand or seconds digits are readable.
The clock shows 7:26
